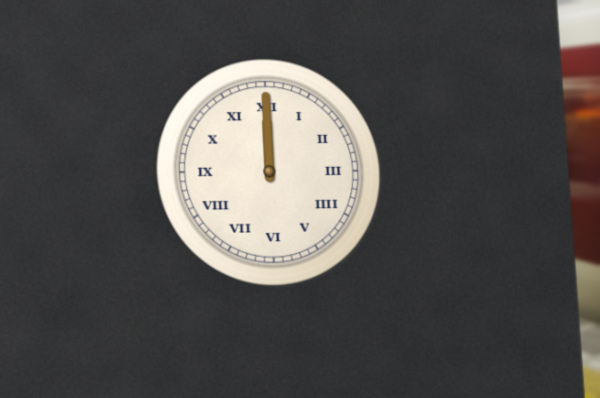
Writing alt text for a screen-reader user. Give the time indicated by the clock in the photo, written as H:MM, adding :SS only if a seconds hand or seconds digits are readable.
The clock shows 12:00
